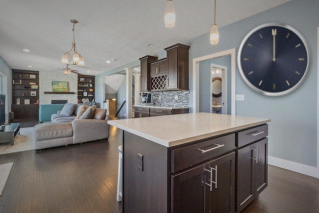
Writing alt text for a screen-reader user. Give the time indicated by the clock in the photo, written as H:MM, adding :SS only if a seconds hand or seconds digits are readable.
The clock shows 12:00
